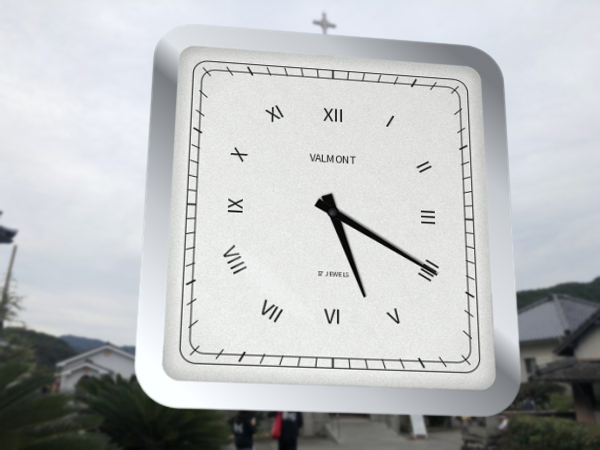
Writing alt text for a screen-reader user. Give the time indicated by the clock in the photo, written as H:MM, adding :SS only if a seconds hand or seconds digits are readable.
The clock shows 5:20
